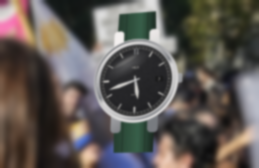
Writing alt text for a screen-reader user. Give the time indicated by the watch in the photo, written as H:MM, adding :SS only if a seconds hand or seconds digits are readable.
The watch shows 5:42
